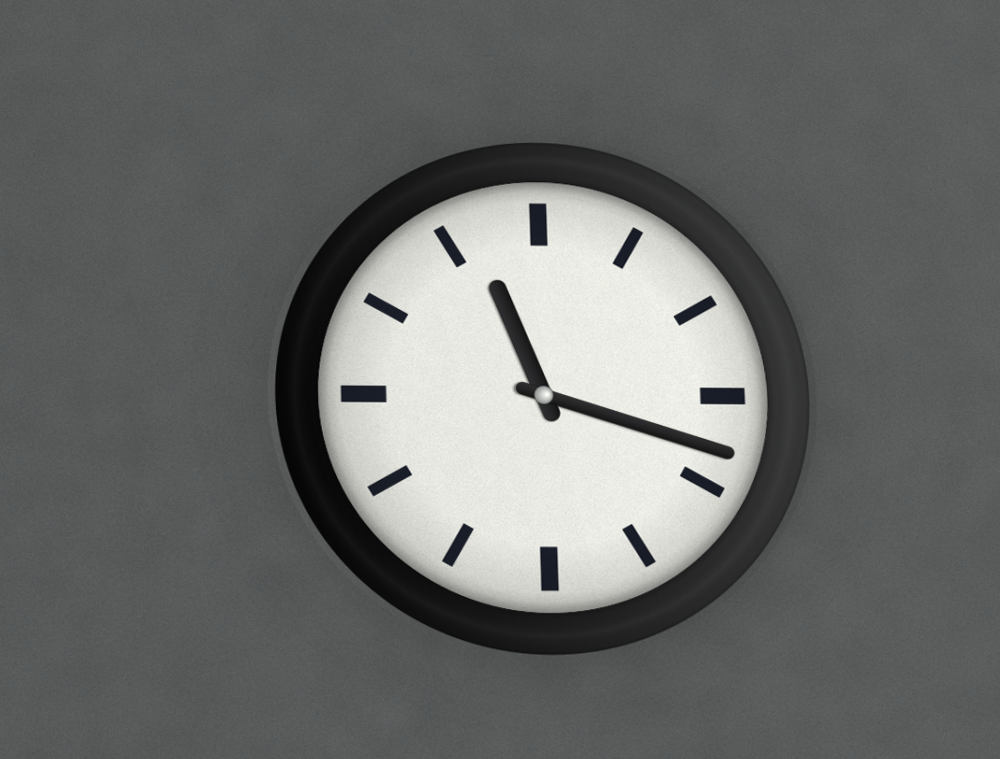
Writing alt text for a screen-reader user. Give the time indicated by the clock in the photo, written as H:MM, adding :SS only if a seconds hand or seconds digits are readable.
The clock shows 11:18
